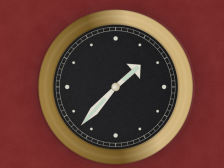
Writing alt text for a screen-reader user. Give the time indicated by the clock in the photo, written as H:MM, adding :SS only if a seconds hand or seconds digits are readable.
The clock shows 1:37
